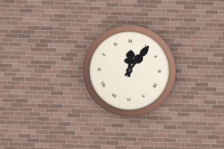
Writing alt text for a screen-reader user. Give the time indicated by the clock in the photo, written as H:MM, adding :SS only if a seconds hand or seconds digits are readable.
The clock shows 12:06
